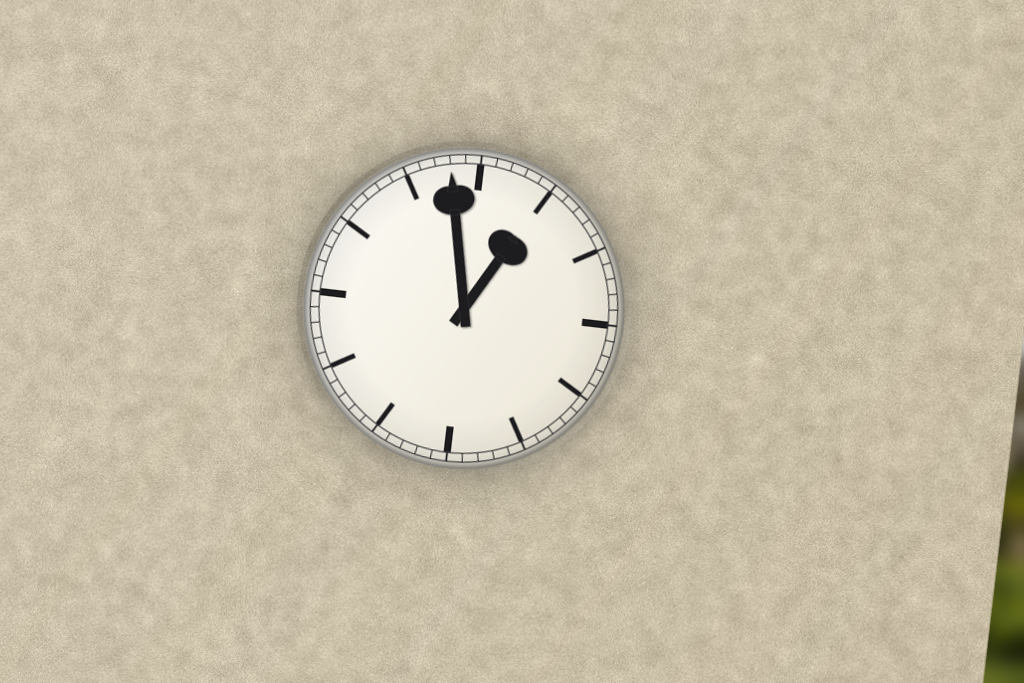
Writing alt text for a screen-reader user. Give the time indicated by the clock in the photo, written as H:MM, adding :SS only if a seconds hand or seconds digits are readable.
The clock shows 12:58
